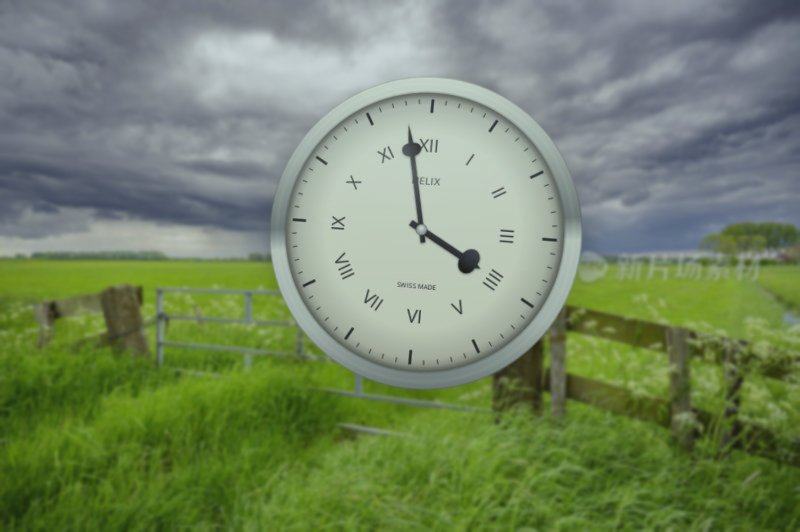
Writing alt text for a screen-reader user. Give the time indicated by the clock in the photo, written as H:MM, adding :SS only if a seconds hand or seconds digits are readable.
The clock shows 3:58
